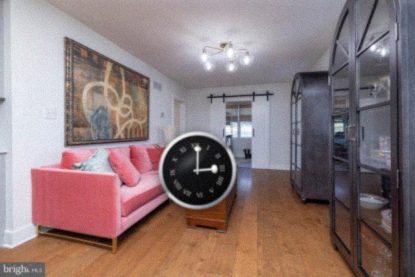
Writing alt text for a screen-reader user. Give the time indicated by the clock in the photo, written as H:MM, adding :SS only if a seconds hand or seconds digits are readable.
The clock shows 3:01
